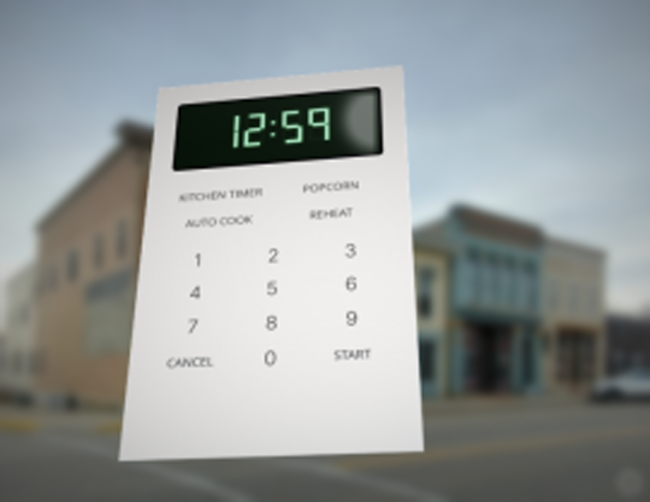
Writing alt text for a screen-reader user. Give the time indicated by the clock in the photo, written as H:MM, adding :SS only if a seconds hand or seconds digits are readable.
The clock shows 12:59
